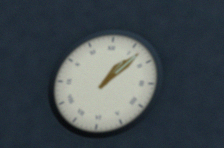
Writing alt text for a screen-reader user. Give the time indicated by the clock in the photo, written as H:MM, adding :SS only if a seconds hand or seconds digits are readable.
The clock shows 1:07
